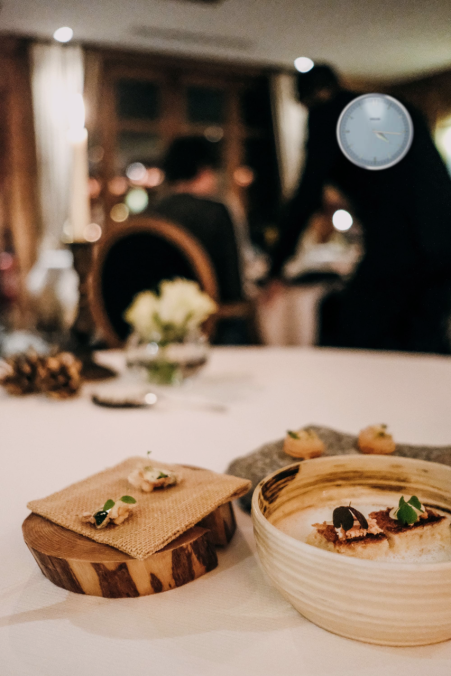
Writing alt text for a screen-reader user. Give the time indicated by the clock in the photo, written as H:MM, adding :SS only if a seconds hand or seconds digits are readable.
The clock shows 4:16
